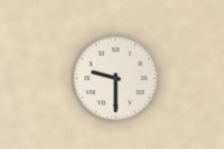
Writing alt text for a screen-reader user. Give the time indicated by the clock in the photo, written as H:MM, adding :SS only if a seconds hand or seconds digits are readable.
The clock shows 9:30
